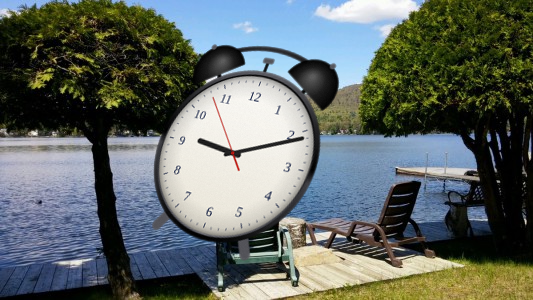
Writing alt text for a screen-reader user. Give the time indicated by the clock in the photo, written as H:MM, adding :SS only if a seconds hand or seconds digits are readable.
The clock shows 9:10:53
